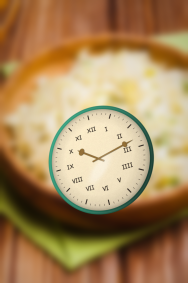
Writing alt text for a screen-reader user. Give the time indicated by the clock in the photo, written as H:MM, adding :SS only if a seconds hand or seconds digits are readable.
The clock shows 10:13
